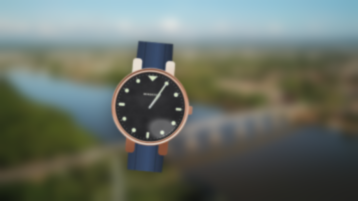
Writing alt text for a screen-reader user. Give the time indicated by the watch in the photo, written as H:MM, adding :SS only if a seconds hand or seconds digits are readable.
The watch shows 1:05
